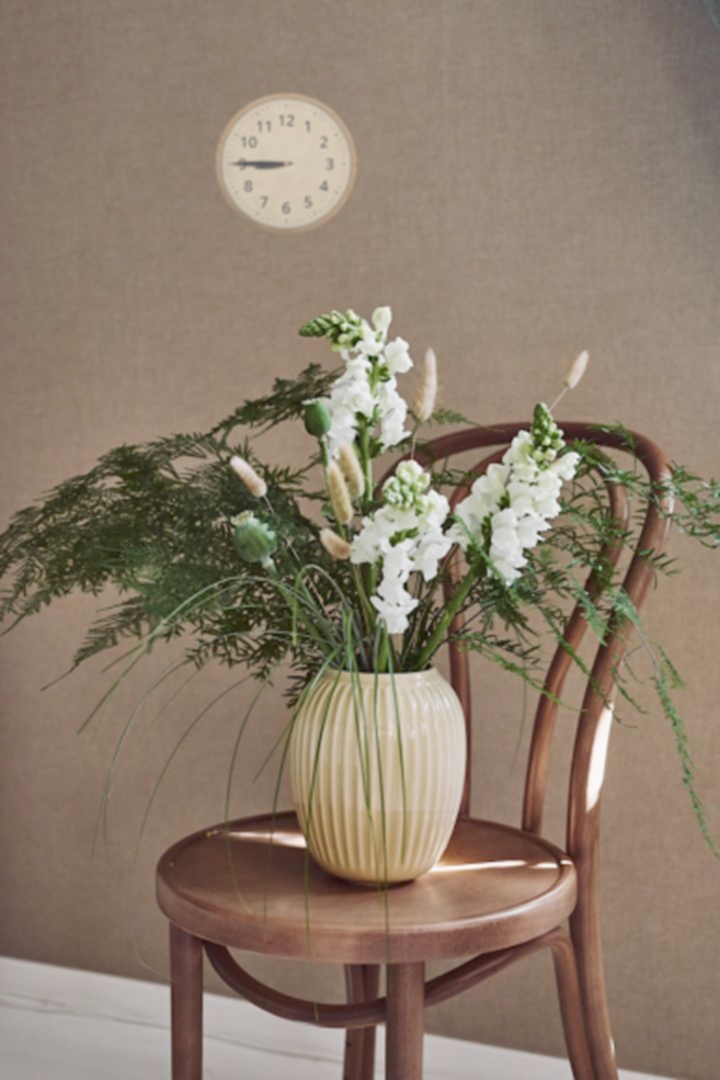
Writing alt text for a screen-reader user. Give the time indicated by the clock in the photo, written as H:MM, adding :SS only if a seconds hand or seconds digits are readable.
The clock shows 8:45
